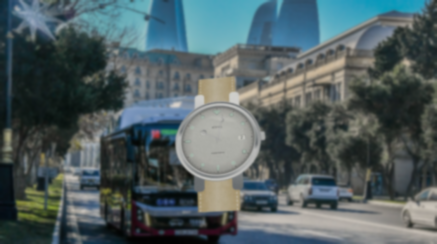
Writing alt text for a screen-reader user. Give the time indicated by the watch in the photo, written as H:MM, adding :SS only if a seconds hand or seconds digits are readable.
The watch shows 10:02
